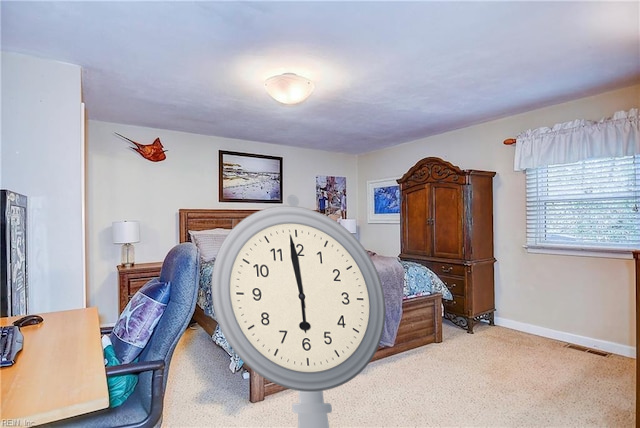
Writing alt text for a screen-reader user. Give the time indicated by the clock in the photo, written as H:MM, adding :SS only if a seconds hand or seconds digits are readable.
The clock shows 5:59
